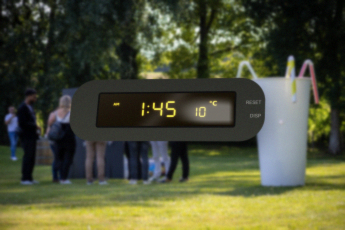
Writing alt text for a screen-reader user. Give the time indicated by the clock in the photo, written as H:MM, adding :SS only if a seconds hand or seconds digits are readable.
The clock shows 1:45
